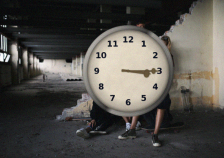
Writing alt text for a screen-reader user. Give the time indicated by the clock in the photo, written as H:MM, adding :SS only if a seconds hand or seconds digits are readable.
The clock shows 3:15
